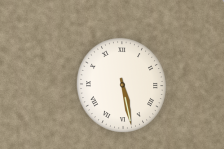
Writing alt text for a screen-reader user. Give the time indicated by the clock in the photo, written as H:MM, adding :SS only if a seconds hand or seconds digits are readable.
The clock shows 5:28
